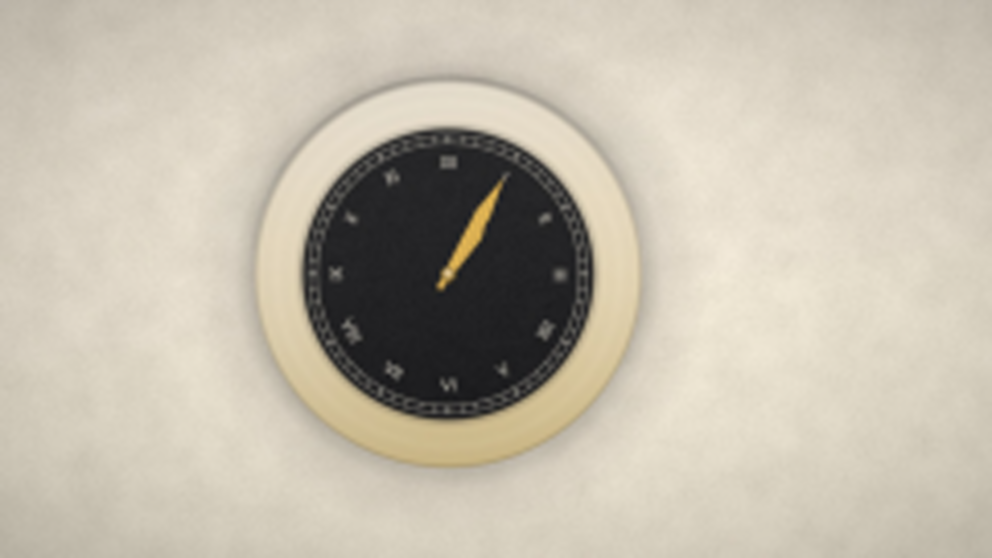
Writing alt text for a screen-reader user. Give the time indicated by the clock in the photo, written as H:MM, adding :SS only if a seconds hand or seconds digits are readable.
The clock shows 1:05
